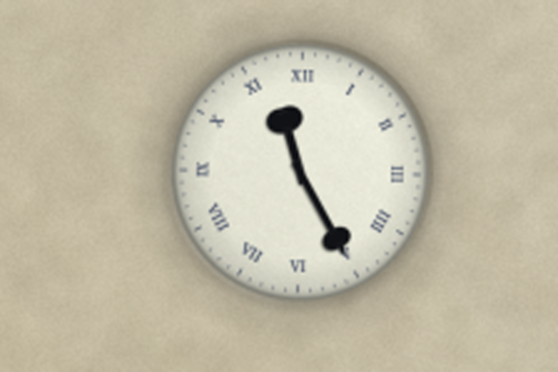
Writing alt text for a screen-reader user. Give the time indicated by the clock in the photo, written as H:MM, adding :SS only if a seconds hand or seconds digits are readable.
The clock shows 11:25
